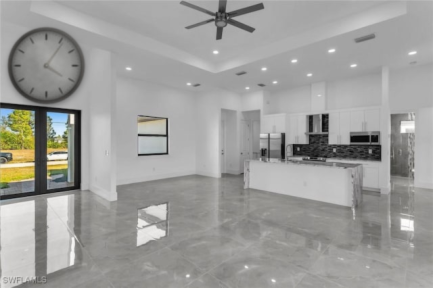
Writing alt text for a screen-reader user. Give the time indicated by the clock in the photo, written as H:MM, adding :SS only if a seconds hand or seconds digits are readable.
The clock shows 4:06
